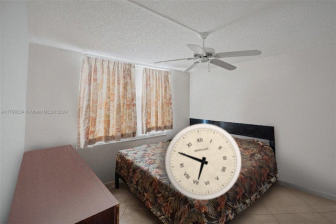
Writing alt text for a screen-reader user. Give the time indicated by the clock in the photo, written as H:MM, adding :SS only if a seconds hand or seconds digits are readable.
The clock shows 6:50
